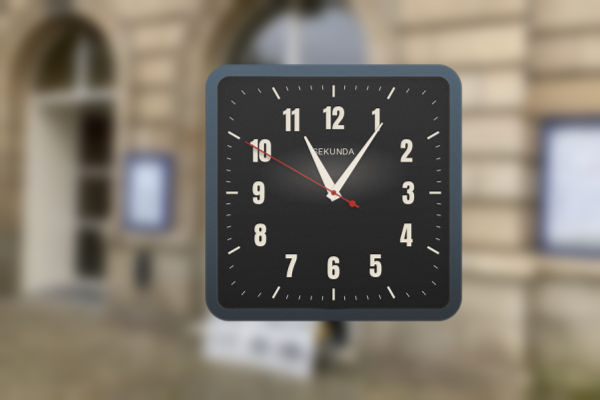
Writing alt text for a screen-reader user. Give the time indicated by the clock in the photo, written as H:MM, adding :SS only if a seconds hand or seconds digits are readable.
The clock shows 11:05:50
